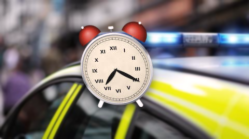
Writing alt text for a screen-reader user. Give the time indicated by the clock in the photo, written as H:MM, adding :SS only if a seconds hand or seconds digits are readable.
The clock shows 7:20
